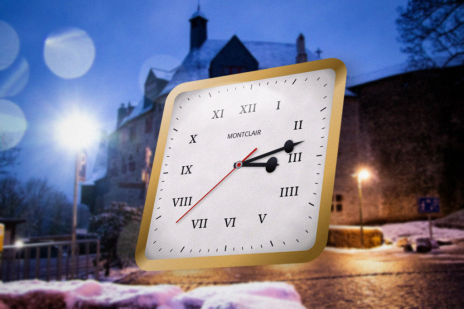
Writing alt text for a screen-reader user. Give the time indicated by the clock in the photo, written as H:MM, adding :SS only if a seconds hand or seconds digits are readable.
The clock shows 3:12:38
